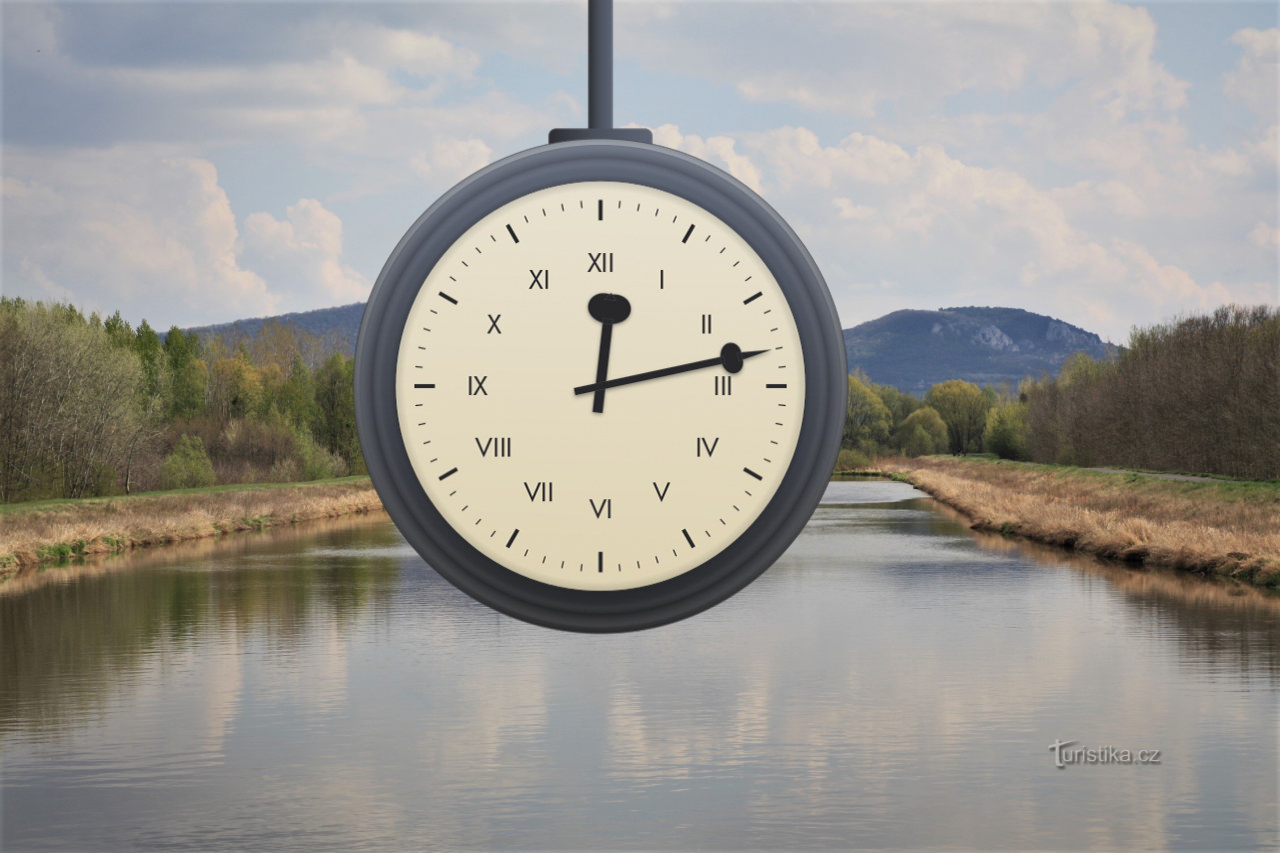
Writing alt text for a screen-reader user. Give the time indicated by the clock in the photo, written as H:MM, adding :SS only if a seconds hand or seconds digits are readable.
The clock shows 12:13
